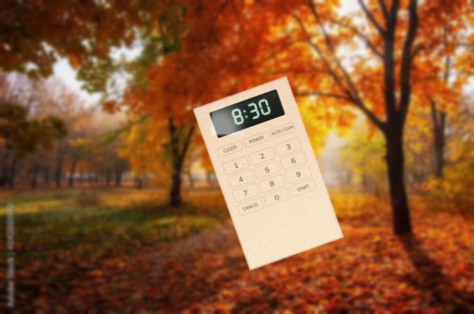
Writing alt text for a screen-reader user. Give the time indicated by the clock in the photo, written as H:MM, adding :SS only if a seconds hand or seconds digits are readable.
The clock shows 8:30
